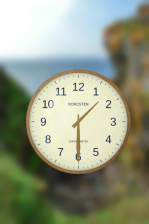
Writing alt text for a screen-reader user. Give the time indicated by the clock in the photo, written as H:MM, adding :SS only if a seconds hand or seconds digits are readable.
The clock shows 1:30
